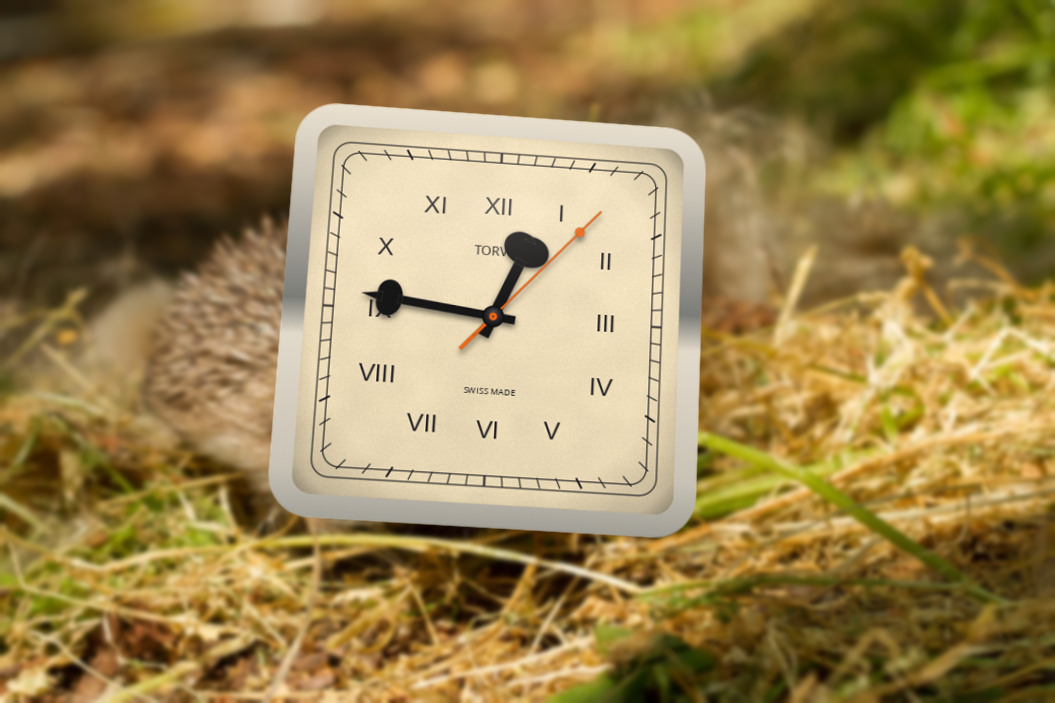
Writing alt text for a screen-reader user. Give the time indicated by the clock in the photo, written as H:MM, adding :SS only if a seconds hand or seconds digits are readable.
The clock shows 12:46:07
